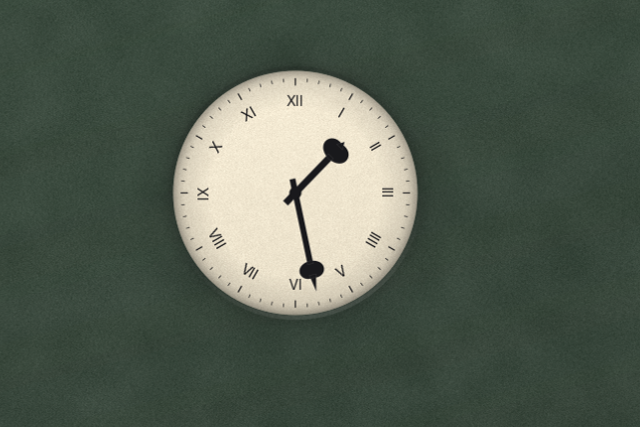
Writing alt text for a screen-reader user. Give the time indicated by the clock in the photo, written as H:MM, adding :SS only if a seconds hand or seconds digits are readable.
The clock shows 1:28
